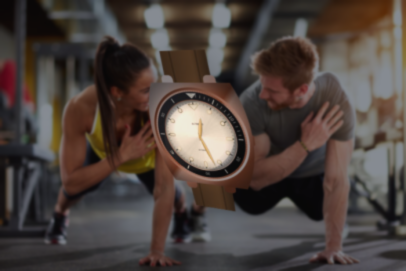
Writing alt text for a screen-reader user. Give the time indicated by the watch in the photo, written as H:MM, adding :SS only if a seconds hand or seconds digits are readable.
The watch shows 12:27
